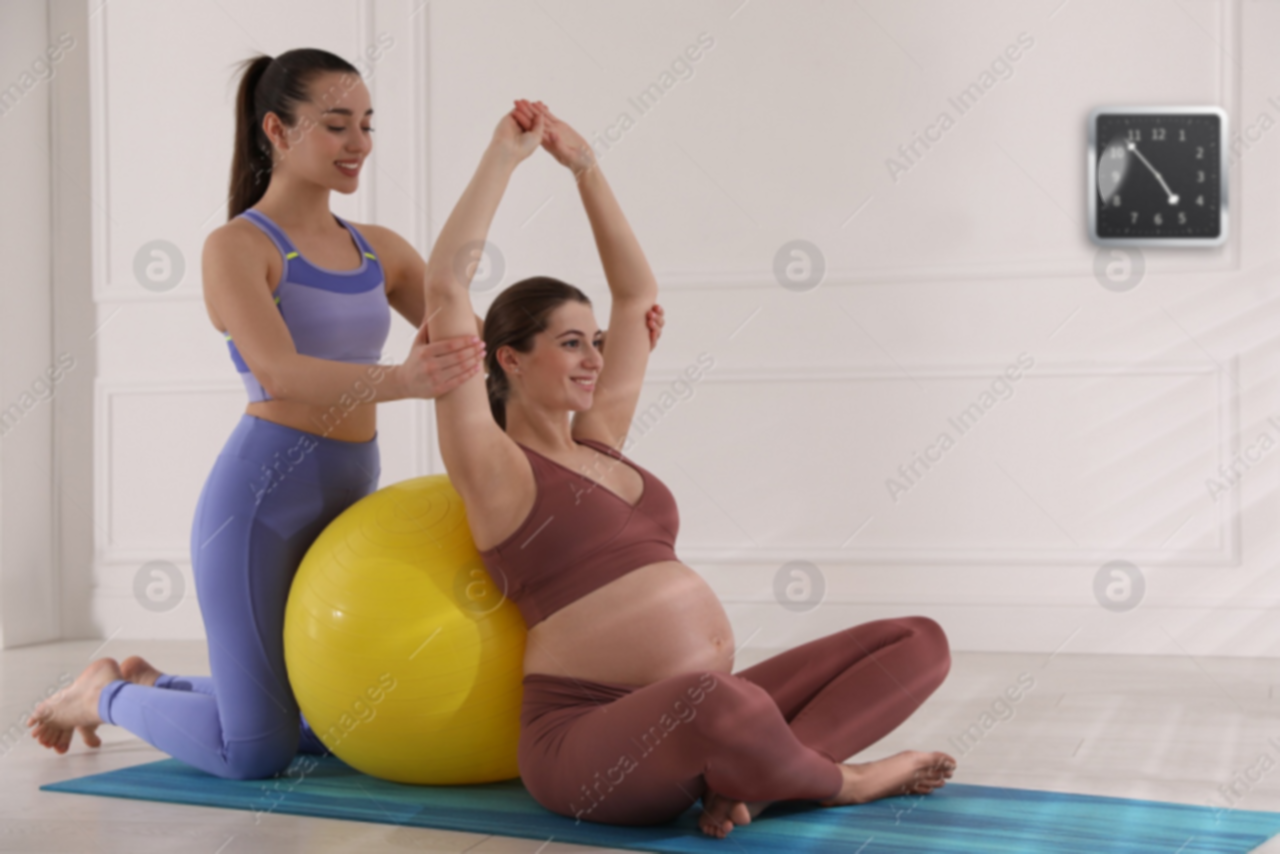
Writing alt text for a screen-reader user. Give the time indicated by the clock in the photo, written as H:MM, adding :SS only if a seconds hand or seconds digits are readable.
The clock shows 4:53
